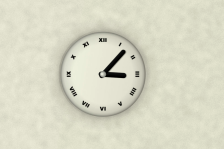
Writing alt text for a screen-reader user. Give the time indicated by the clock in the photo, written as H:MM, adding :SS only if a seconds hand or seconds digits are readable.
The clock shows 3:07
